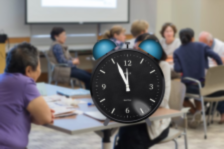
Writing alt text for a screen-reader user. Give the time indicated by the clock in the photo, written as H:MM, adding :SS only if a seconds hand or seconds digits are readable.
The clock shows 11:56
